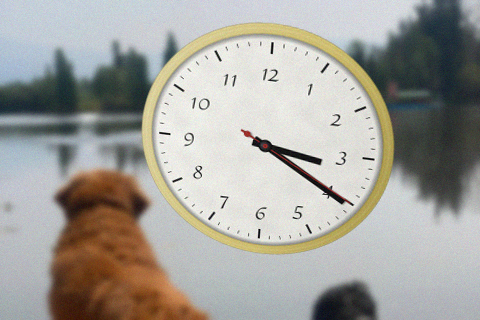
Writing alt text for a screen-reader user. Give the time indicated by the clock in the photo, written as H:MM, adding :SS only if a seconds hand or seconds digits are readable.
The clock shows 3:20:20
